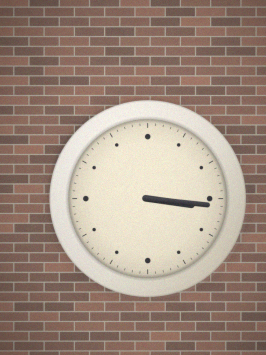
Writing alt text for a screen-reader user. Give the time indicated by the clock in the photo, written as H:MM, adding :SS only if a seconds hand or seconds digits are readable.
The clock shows 3:16
